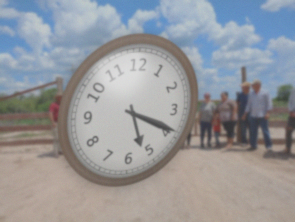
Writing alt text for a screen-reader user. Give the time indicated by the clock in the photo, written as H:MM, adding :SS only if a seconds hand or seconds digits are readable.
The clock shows 5:19
